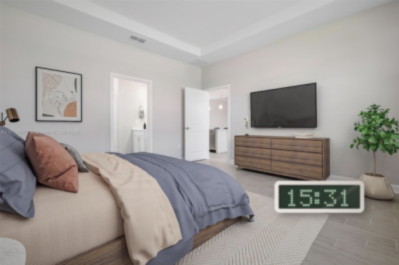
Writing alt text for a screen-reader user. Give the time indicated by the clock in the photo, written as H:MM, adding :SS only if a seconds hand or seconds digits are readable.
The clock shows 15:31
